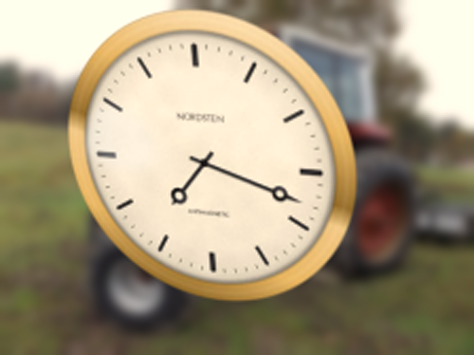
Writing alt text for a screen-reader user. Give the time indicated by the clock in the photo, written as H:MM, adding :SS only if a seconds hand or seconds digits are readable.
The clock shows 7:18
